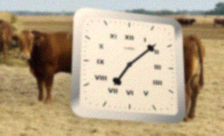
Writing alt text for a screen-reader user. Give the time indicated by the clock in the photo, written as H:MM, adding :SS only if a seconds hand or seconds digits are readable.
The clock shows 7:08
